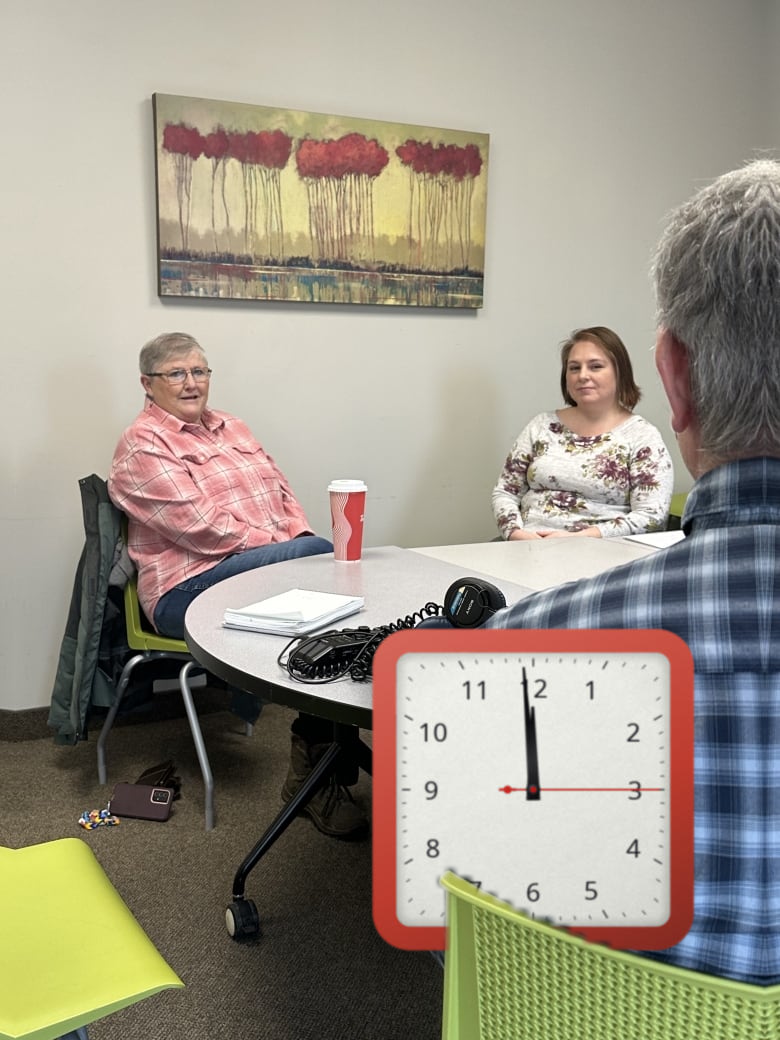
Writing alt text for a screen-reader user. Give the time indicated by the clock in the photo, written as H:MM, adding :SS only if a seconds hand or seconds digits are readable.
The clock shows 11:59:15
